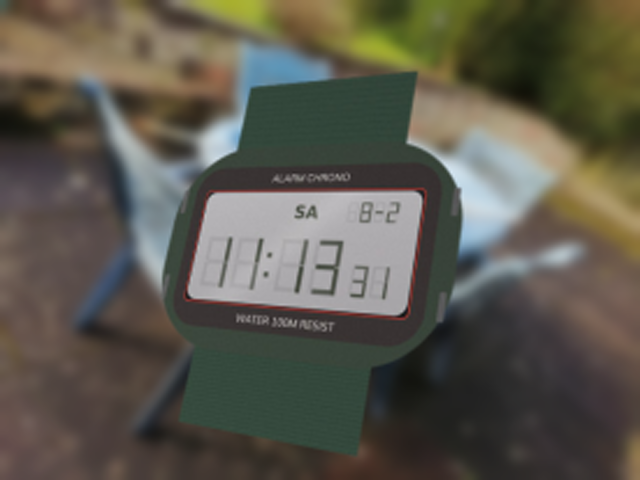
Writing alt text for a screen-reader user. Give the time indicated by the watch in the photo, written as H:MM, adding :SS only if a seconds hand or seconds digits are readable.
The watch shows 11:13:31
